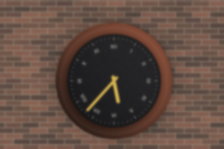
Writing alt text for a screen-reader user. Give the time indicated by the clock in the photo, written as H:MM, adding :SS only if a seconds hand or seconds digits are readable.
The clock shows 5:37
